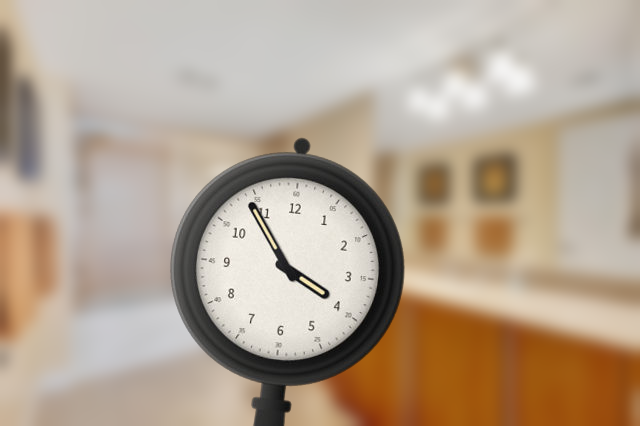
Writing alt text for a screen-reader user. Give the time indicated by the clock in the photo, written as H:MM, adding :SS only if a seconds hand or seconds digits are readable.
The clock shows 3:54
